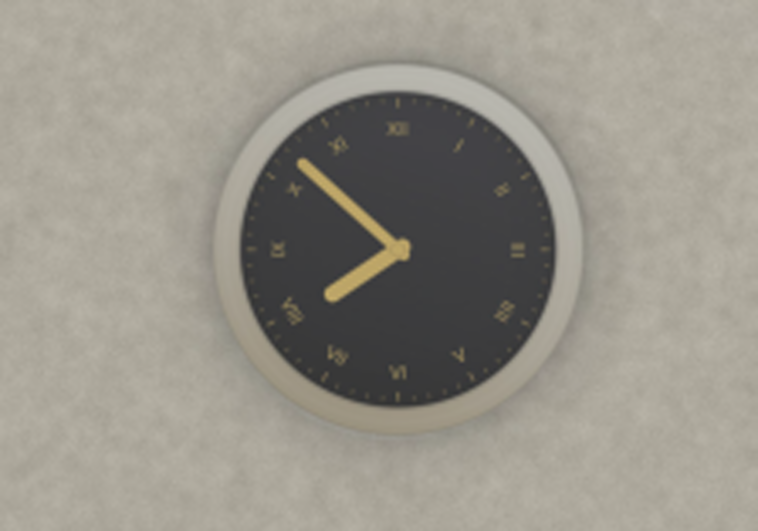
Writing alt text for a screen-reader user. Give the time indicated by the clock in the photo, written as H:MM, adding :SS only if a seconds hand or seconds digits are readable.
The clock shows 7:52
